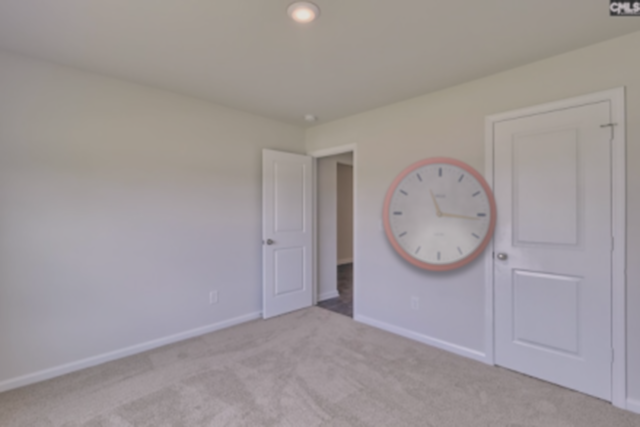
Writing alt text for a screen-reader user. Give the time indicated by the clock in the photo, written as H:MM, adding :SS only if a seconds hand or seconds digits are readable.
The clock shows 11:16
